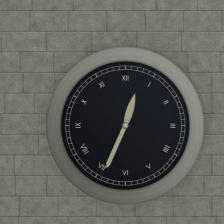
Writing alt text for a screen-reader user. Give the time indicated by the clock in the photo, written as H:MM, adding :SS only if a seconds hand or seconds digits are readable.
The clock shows 12:34
